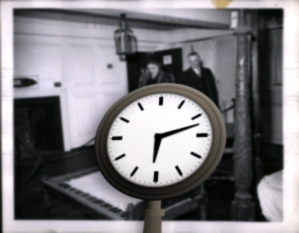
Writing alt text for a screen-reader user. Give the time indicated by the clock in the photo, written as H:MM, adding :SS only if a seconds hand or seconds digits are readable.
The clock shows 6:12
